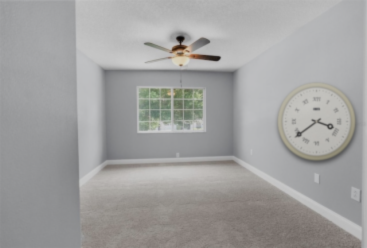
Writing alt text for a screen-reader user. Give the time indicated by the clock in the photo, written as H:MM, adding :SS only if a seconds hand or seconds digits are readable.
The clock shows 3:39
